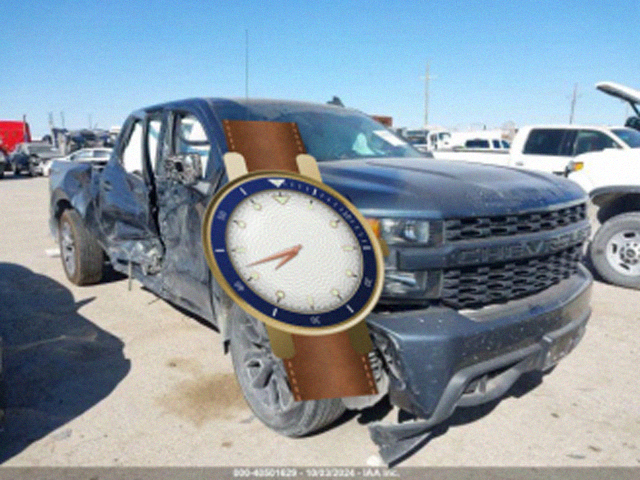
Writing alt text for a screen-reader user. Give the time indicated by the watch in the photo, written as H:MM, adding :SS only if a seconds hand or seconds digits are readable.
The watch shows 7:42
